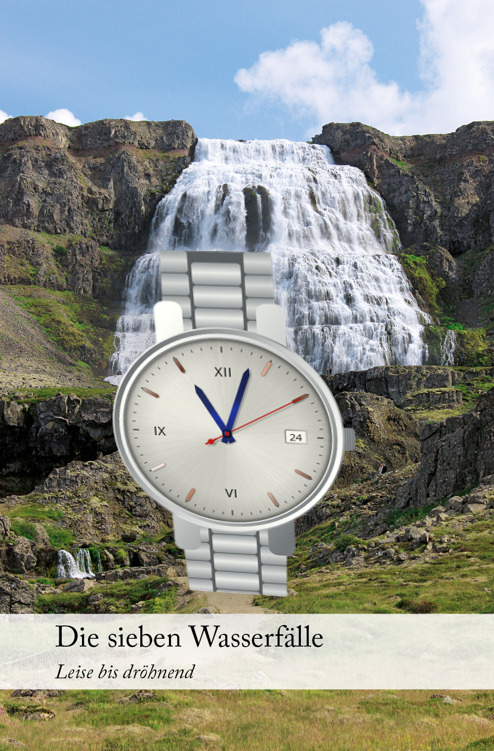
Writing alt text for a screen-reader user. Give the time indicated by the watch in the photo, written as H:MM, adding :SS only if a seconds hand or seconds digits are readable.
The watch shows 11:03:10
